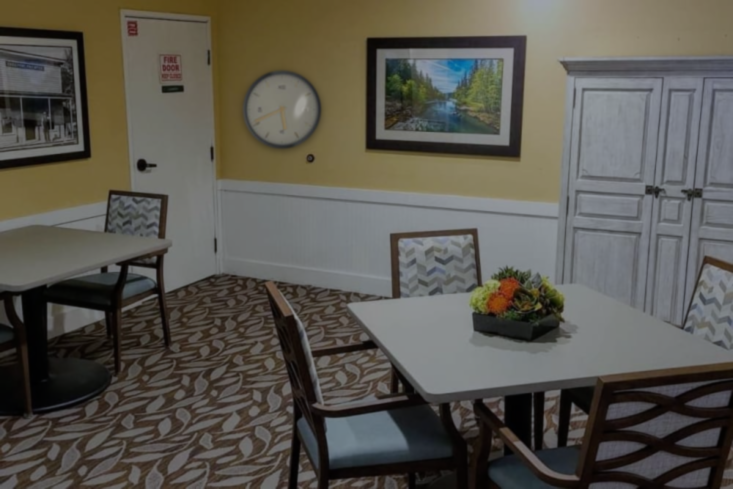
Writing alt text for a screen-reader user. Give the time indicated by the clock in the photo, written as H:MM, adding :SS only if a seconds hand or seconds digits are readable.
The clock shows 5:41
